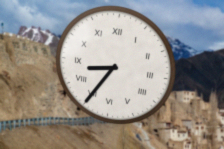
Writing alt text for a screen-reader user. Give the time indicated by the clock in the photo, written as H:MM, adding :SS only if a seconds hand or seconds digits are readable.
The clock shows 8:35
